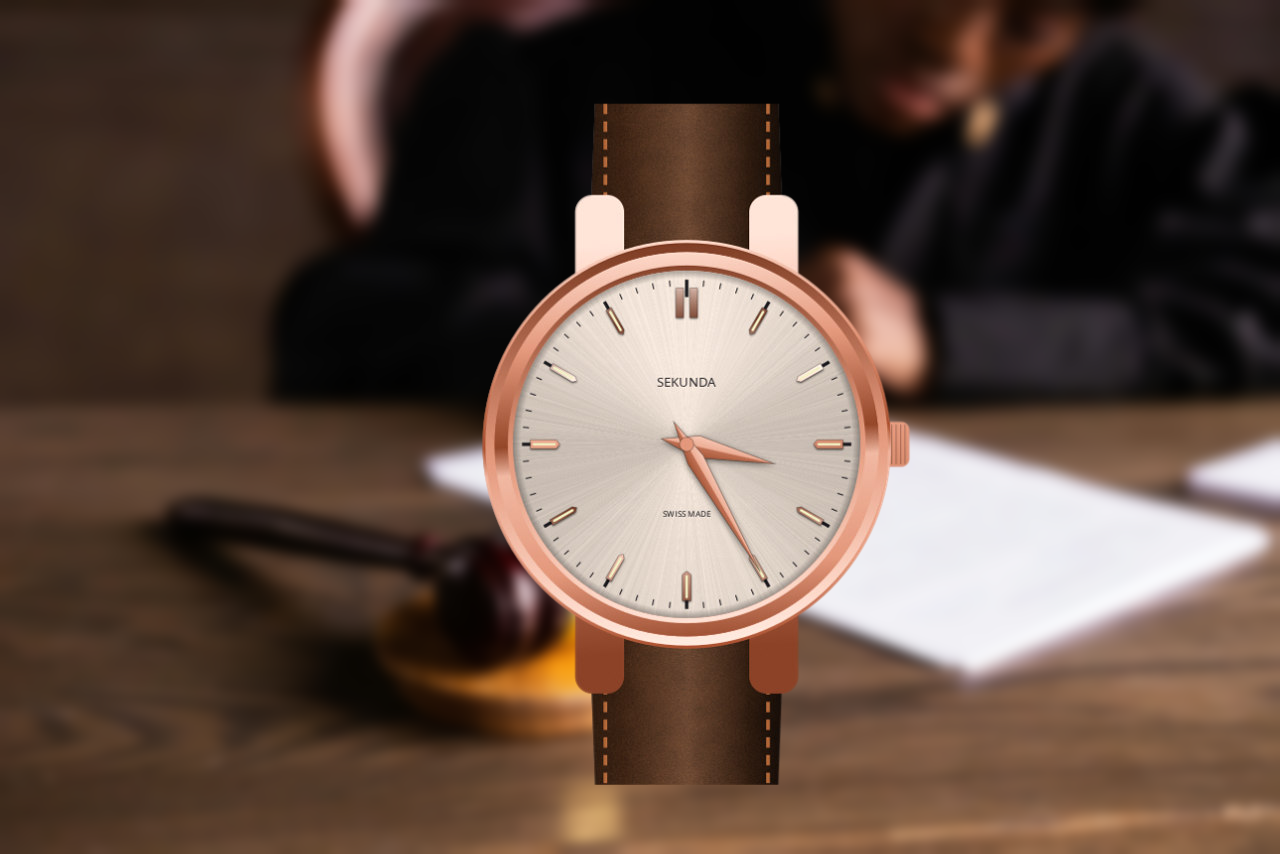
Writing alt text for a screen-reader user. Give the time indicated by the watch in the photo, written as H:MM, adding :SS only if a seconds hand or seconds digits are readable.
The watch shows 3:25
